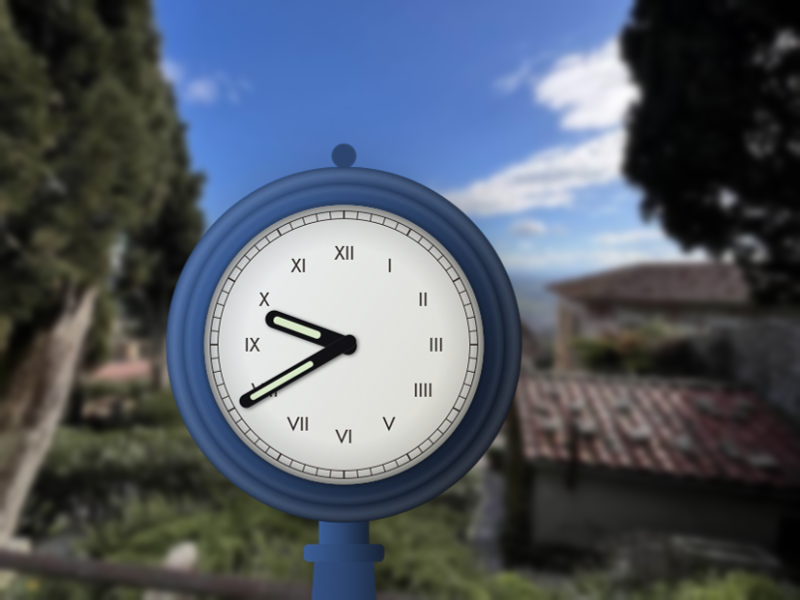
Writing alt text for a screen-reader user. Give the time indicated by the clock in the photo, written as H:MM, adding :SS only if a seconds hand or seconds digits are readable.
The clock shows 9:40
